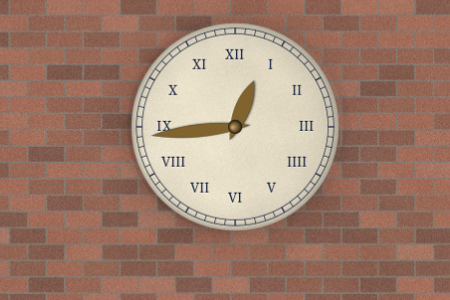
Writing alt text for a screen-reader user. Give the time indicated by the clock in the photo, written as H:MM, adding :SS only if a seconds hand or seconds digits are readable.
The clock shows 12:44
